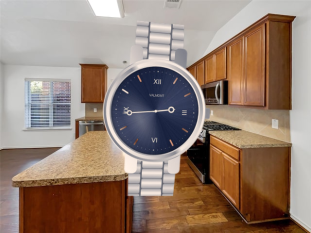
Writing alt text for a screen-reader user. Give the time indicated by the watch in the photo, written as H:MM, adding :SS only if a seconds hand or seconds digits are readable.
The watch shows 2:44
